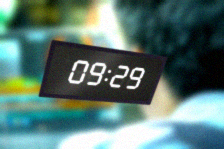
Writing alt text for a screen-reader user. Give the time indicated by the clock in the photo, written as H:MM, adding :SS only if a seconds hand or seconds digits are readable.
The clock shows 9:29
